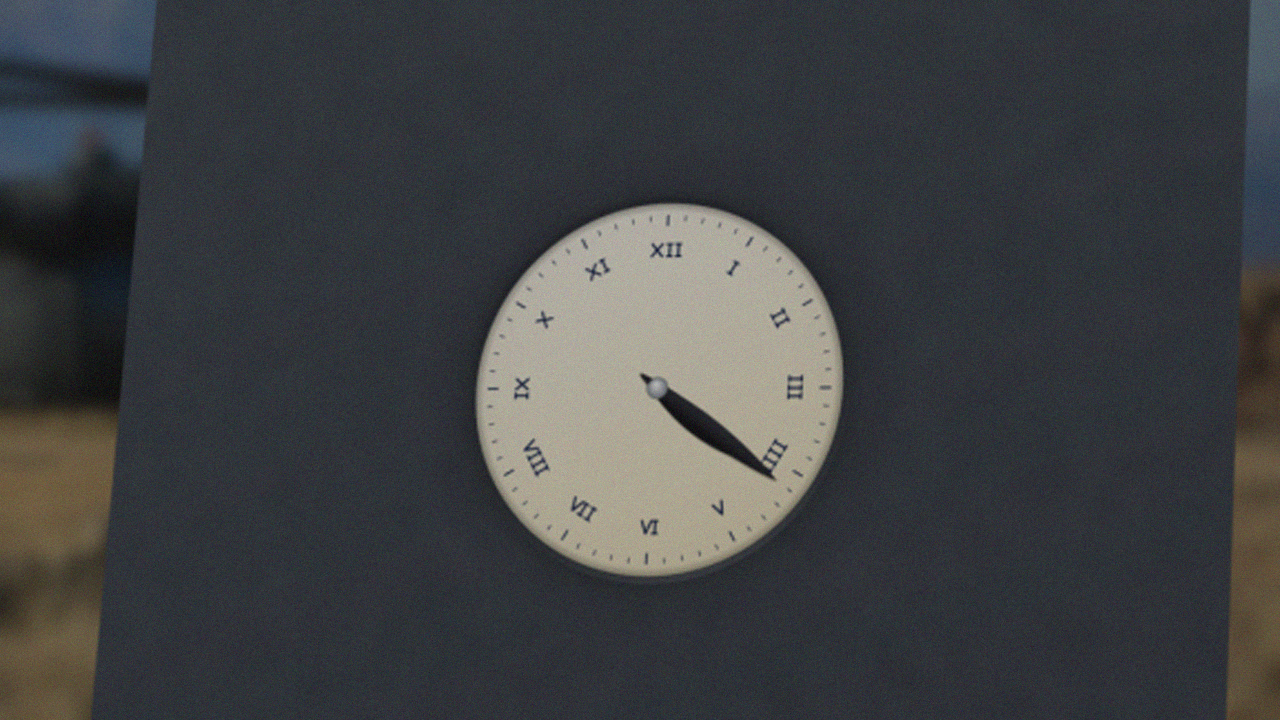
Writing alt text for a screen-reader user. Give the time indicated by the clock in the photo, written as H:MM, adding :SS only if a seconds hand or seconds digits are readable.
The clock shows 4:21
